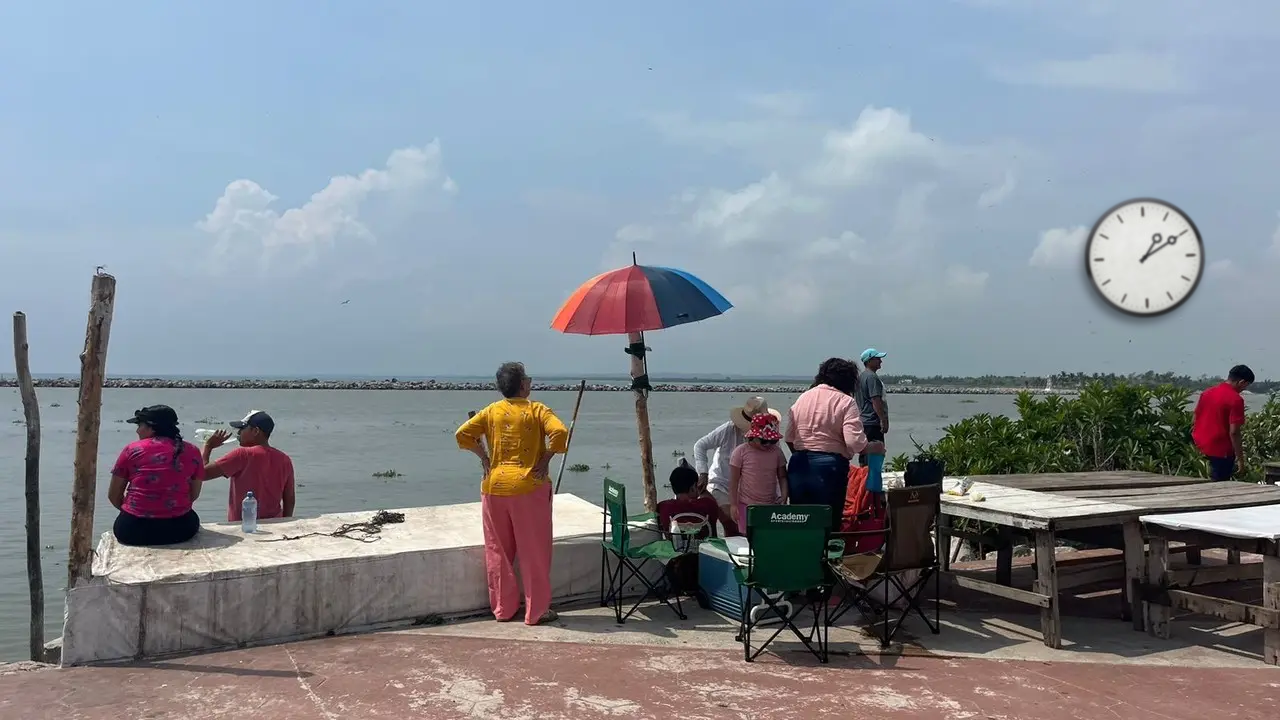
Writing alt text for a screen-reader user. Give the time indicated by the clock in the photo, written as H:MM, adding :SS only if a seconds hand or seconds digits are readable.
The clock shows 1:10
